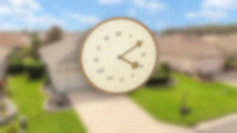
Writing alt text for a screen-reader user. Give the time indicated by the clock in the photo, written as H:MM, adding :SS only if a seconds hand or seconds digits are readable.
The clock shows 4:10
